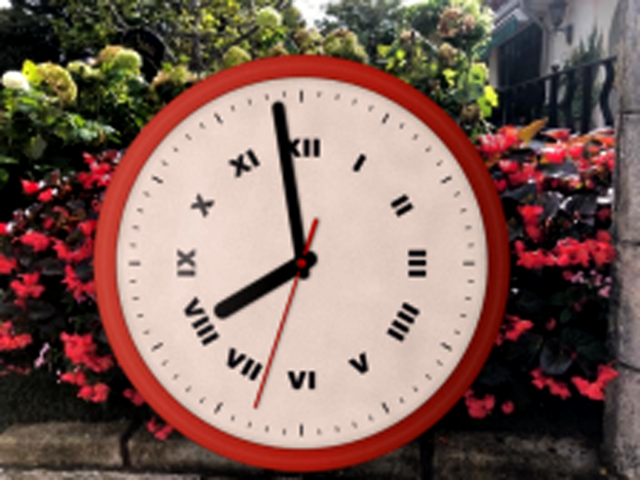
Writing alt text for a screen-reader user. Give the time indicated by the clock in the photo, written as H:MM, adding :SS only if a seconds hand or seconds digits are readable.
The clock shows 7:58:33
